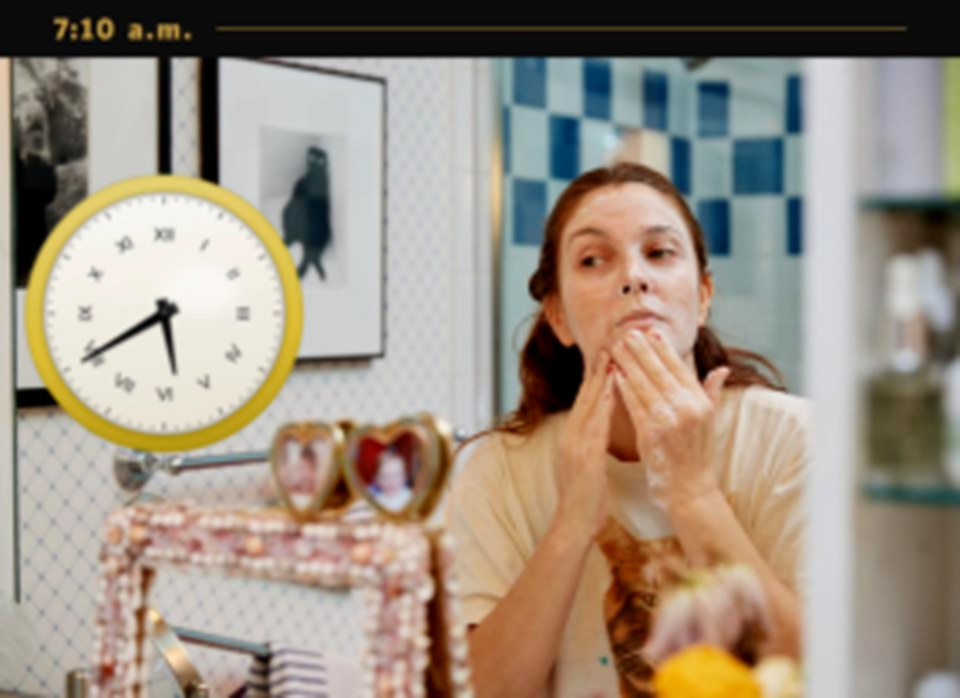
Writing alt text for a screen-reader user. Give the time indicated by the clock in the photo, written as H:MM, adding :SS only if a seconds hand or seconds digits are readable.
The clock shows 5:40
